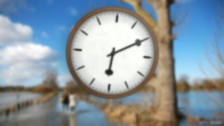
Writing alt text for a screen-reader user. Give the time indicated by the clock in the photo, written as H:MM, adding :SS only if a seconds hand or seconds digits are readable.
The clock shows 6:10
